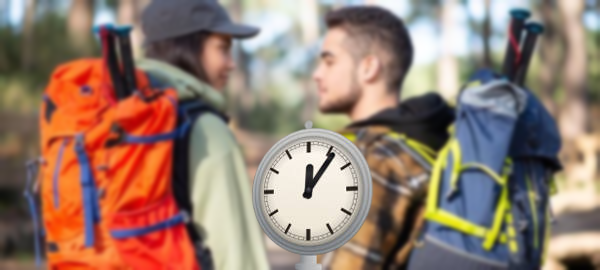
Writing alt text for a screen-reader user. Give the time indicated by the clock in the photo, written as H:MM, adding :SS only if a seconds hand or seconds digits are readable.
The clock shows 12:06
